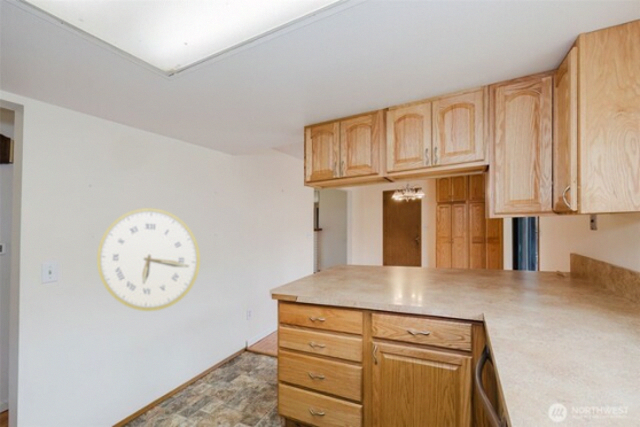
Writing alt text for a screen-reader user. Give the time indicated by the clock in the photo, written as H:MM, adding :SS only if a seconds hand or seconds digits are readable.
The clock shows 6:16
